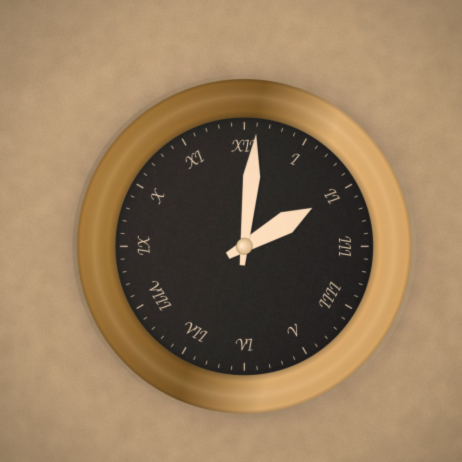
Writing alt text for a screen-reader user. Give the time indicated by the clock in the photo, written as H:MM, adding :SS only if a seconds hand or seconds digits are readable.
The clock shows 2:01
